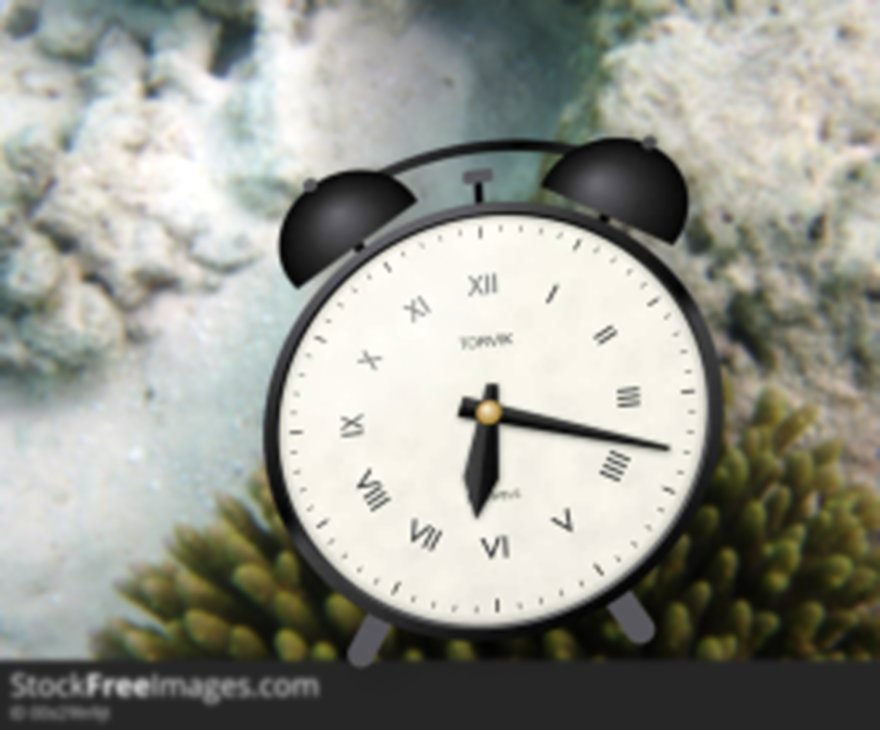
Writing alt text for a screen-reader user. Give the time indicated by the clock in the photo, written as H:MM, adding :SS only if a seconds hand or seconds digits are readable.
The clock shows 6:18
